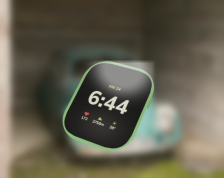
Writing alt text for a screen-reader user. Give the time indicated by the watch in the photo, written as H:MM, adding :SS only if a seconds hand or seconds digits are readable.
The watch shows 6:44
